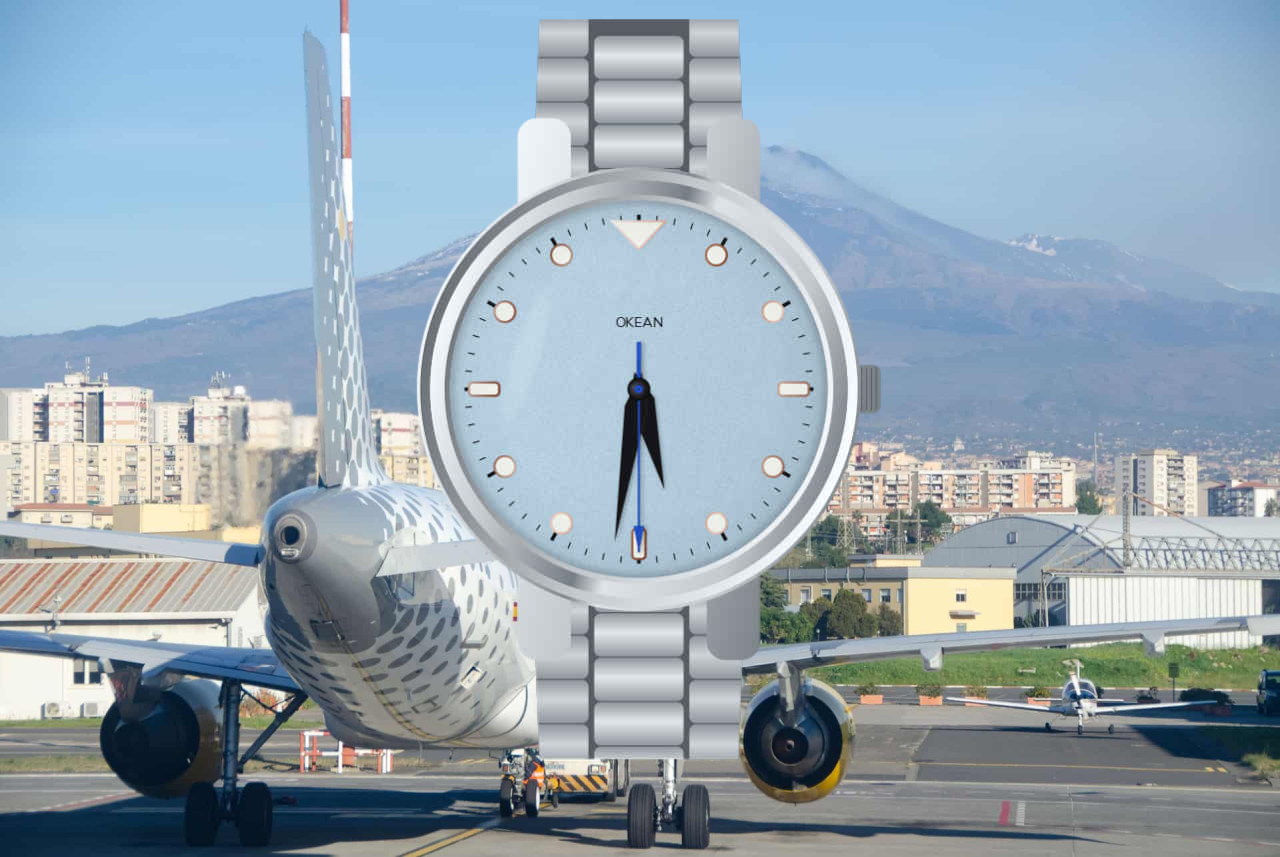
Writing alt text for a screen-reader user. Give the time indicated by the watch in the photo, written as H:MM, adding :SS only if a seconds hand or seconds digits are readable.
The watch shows 5:31:30
